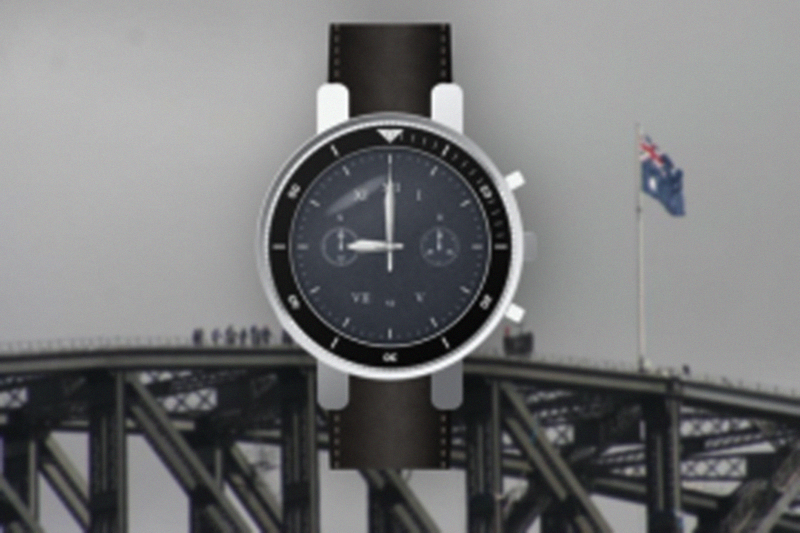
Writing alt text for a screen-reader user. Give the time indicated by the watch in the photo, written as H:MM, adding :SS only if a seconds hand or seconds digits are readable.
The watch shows 9:00
